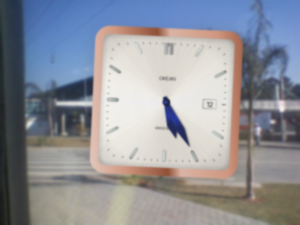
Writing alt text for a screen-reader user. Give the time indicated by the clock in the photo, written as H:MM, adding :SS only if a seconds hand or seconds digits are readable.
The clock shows 5:25
